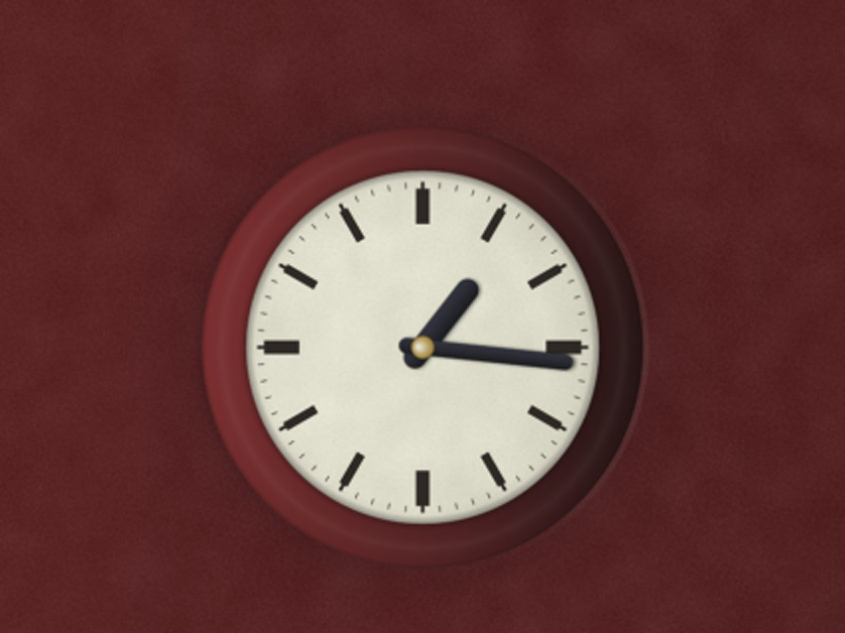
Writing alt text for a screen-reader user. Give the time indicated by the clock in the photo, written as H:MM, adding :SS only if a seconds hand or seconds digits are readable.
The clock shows 1:16
